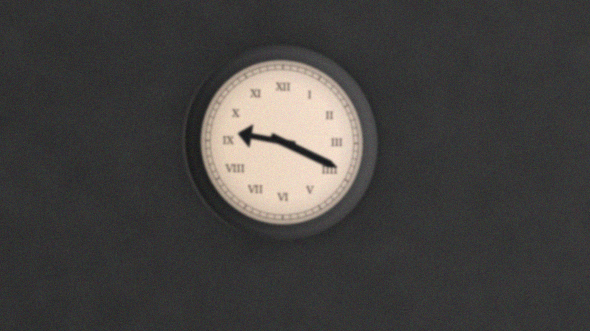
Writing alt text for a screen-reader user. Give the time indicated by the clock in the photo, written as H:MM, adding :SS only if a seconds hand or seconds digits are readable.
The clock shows 9:19
